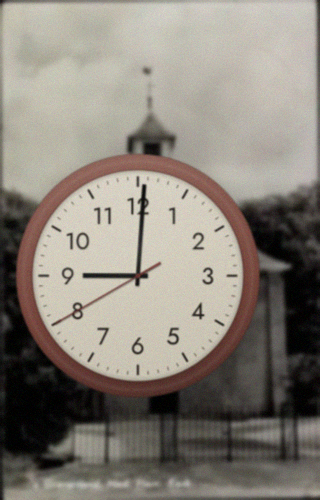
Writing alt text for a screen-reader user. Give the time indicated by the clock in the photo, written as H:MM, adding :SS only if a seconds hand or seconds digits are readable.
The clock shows 9:00:40
